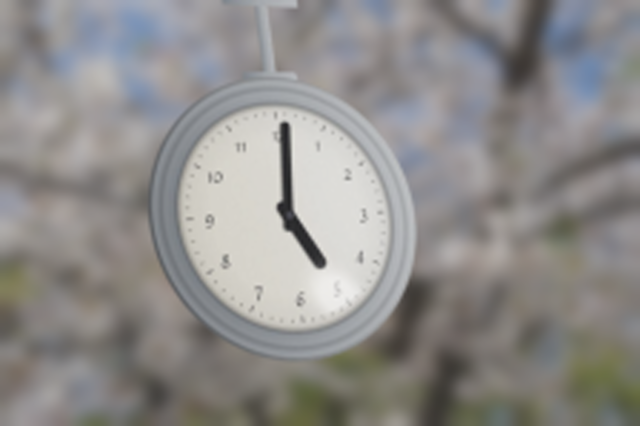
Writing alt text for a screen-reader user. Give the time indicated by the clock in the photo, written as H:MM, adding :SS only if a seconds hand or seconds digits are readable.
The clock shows 5:01
